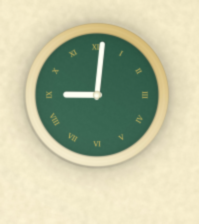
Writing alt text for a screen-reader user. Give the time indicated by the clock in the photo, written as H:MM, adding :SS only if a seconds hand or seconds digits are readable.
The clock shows 9:01
